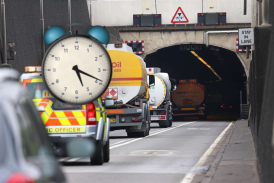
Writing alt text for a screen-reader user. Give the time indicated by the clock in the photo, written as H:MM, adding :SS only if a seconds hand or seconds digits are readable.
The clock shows 5:19
